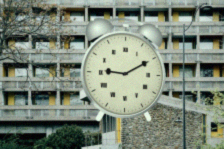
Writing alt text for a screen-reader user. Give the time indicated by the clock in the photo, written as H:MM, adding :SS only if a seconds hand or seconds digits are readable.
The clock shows 9:10
